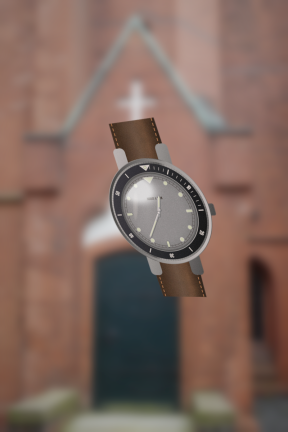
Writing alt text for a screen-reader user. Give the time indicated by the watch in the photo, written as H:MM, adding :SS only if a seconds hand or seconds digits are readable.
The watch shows 12:36
